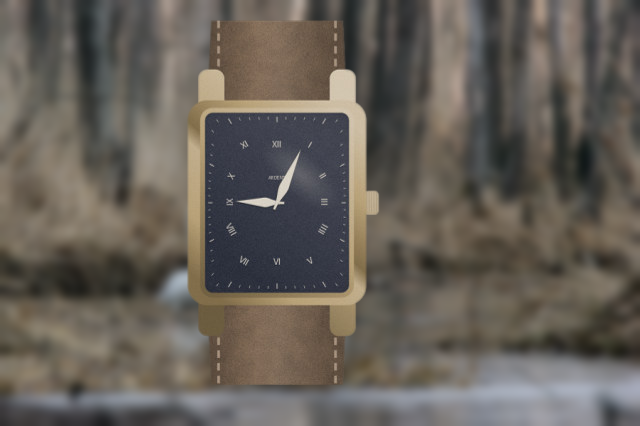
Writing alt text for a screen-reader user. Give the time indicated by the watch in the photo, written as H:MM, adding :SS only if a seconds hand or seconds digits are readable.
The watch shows 9:04
